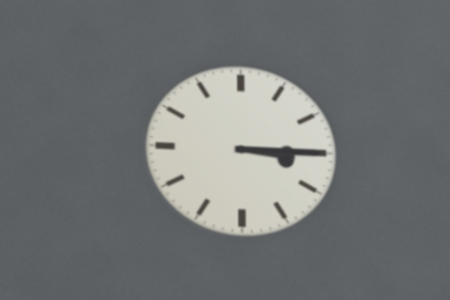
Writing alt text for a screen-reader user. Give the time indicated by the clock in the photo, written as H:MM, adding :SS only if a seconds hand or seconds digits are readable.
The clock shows 3:15
